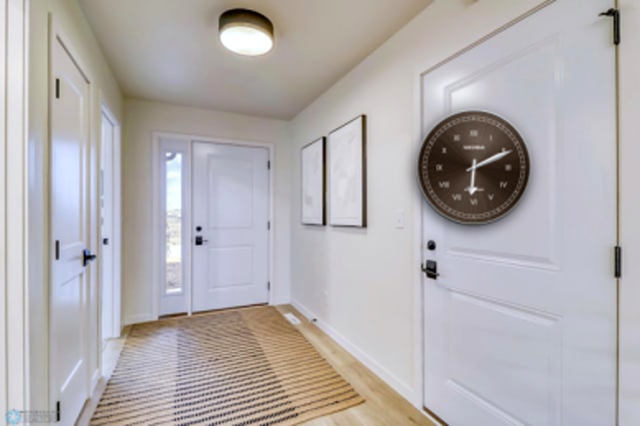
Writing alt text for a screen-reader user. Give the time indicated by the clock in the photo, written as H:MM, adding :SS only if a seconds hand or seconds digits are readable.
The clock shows 6:11
